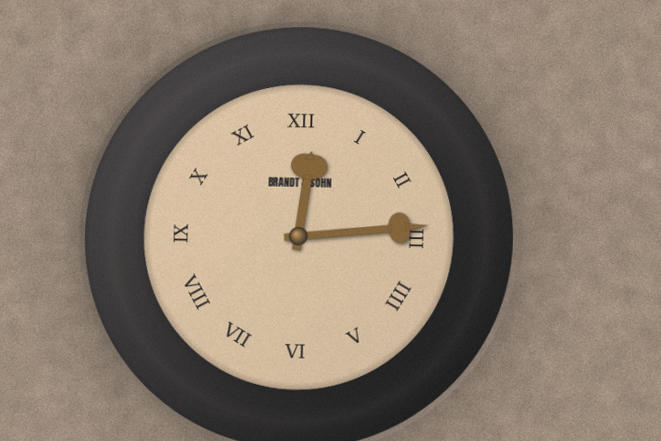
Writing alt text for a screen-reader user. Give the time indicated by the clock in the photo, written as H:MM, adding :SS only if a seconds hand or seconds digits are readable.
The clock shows 12:14
